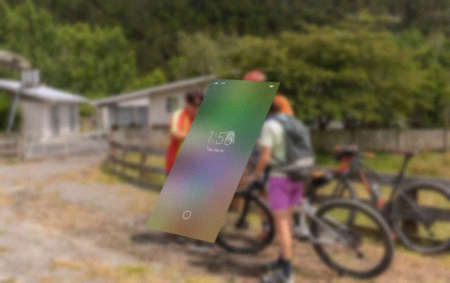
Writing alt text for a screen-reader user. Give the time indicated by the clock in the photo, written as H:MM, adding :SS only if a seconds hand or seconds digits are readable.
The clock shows 1:56
